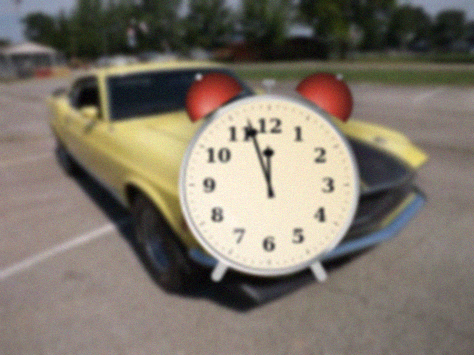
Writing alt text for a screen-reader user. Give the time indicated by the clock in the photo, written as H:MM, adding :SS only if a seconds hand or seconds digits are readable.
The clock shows 11:57
